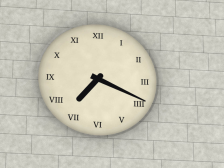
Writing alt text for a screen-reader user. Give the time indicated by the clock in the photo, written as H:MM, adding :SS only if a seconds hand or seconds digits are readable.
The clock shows 7:19
